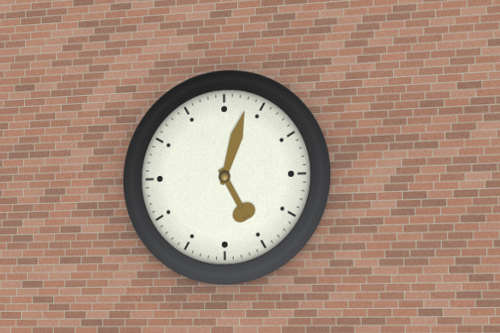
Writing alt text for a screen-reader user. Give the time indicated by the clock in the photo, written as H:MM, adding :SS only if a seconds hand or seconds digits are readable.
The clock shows 5:03
